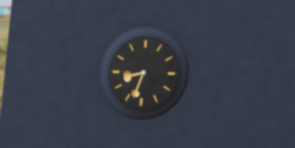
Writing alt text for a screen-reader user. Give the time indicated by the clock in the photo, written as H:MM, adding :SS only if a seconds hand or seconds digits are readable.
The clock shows 8:33
